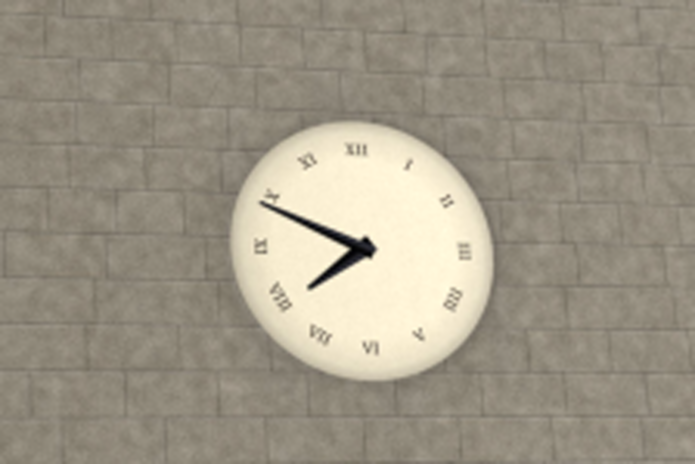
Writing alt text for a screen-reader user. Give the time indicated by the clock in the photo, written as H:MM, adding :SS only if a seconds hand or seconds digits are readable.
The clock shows 7:49
